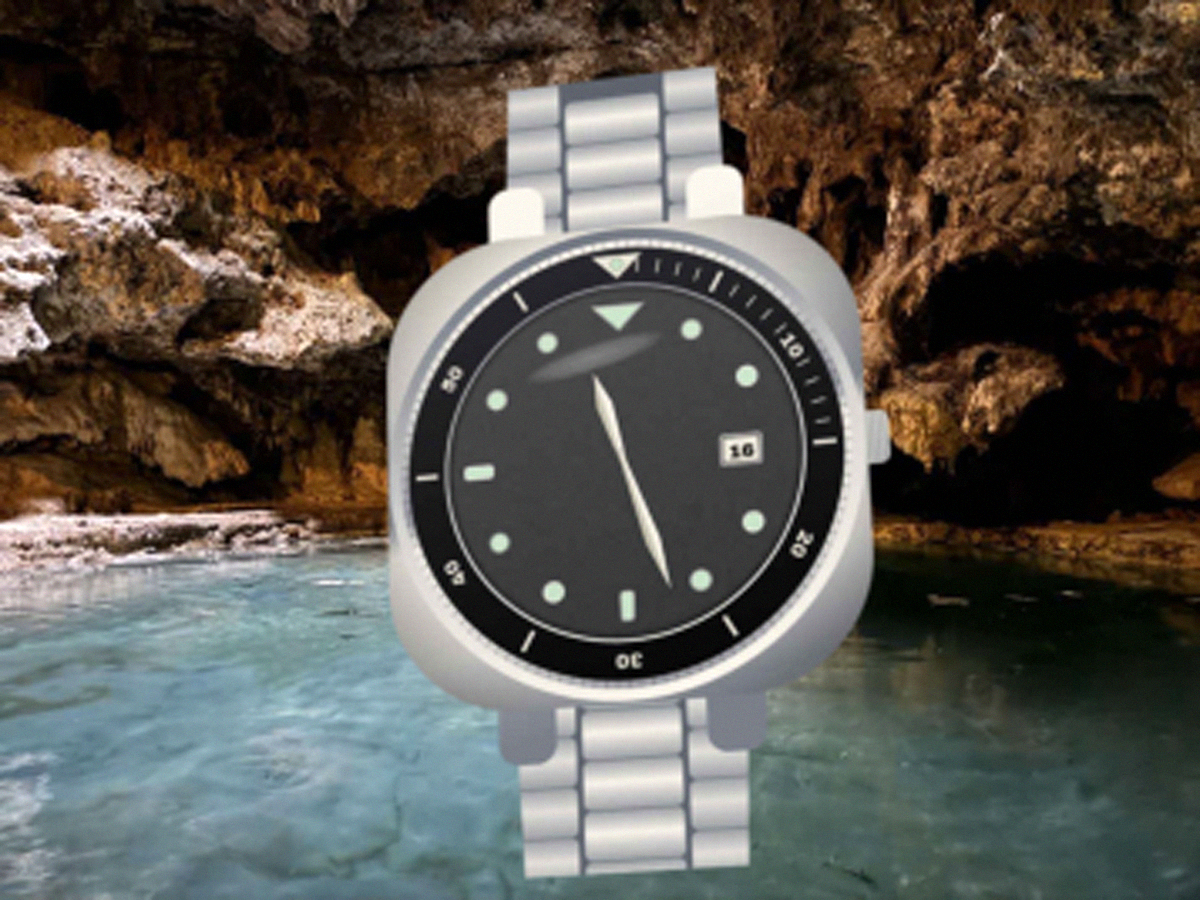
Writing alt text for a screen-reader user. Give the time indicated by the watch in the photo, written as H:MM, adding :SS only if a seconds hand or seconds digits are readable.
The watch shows 11:27
